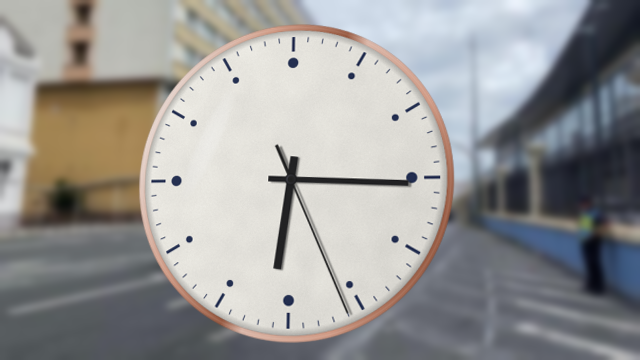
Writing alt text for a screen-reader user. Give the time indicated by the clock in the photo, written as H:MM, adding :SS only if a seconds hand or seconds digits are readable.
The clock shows 6:15:26
